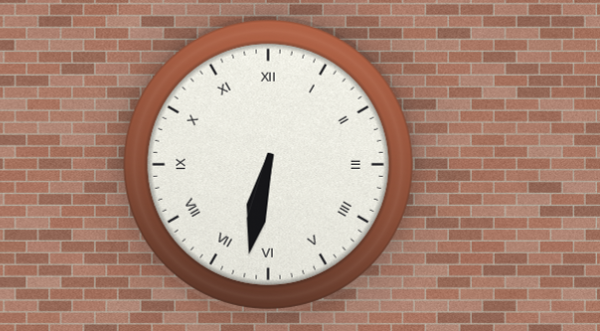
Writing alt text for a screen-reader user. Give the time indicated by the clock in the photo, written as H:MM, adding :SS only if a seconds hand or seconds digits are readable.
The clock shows 6:32
